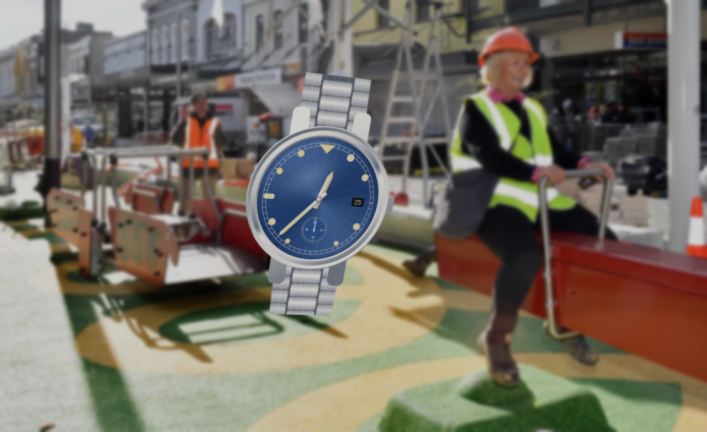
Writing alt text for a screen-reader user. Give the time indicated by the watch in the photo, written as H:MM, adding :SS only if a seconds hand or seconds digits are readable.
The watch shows 12:37
